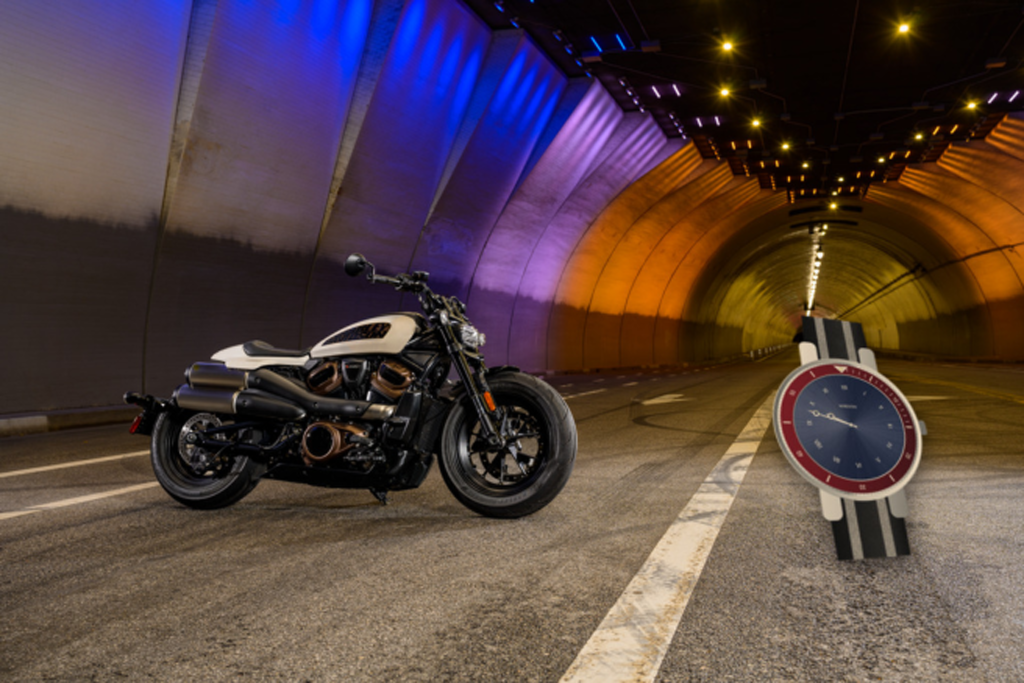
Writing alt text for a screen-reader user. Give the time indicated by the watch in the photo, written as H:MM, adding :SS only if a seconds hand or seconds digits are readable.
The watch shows 9:48
